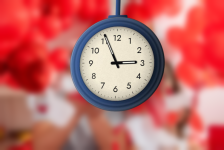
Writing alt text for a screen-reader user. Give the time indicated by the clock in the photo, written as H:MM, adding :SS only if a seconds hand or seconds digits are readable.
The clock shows 2:56
